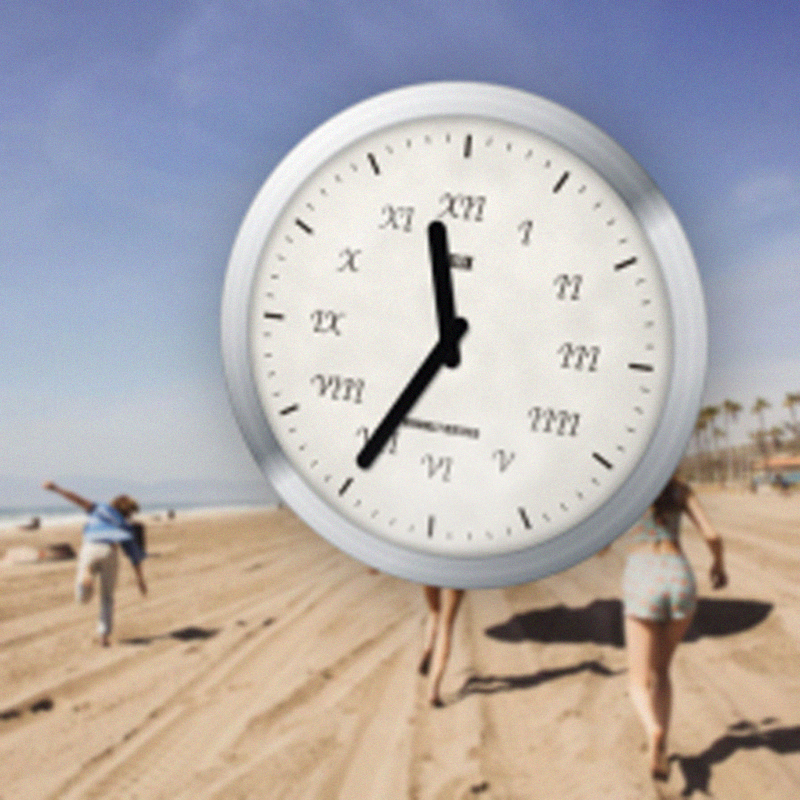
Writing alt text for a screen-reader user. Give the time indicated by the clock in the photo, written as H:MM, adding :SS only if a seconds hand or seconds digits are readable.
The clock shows 11:35
